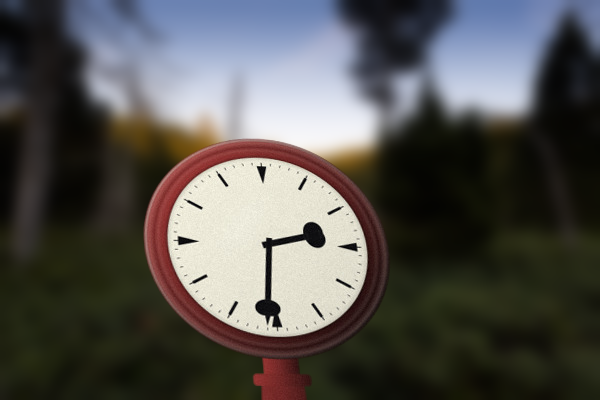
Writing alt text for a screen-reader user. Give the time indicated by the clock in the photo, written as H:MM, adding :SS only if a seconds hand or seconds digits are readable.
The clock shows 2:31
